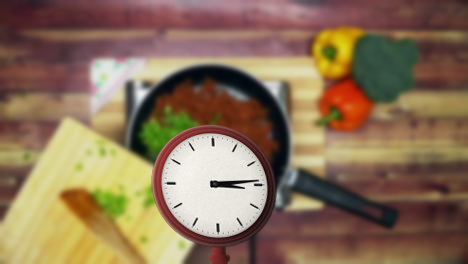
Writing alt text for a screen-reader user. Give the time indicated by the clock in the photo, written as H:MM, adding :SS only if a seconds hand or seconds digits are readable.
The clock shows 3:14
